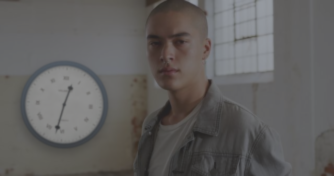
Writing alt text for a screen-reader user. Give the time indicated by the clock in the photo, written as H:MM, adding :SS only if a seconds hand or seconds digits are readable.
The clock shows 12:32
